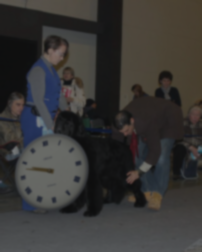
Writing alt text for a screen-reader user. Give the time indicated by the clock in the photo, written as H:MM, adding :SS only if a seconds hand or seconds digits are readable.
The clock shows 9:48
